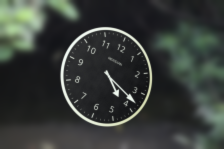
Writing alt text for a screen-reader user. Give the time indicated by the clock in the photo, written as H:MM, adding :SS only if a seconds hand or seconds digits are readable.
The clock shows 4:18
